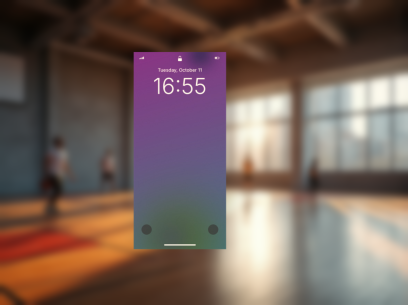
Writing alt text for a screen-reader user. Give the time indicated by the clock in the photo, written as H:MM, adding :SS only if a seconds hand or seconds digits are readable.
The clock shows 16:55
